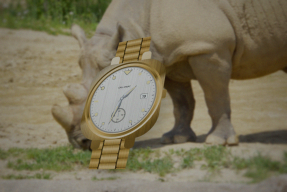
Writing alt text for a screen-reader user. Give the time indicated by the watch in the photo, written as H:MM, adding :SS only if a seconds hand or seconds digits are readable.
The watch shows 1:33
